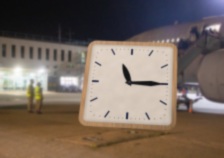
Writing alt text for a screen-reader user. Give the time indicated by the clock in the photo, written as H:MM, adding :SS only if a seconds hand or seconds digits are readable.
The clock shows 11:15
